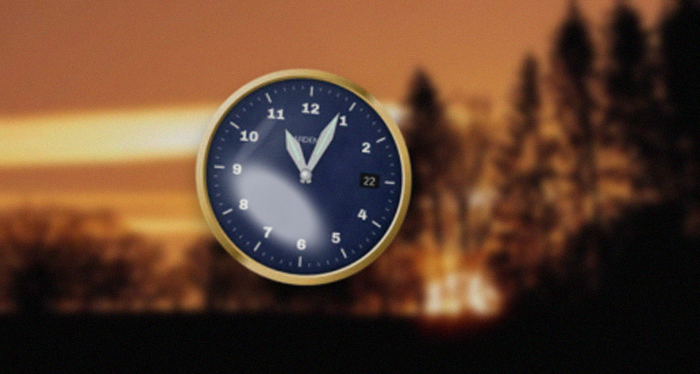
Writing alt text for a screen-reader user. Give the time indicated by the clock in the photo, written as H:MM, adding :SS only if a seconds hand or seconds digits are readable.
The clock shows 11:04
